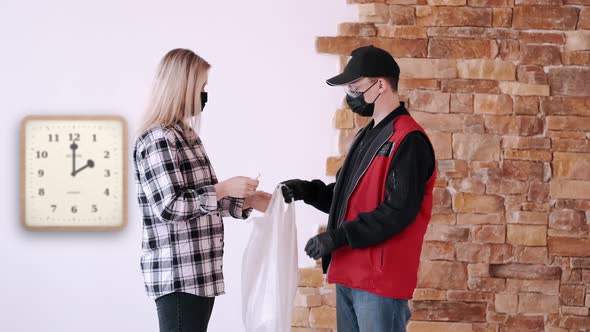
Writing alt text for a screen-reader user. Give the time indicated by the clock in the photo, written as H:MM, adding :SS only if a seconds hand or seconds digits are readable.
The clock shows 2:00
